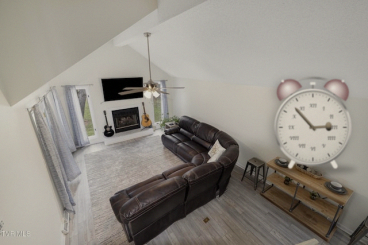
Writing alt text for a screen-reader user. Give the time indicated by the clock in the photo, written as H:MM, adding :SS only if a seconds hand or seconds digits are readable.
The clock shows 2:53
